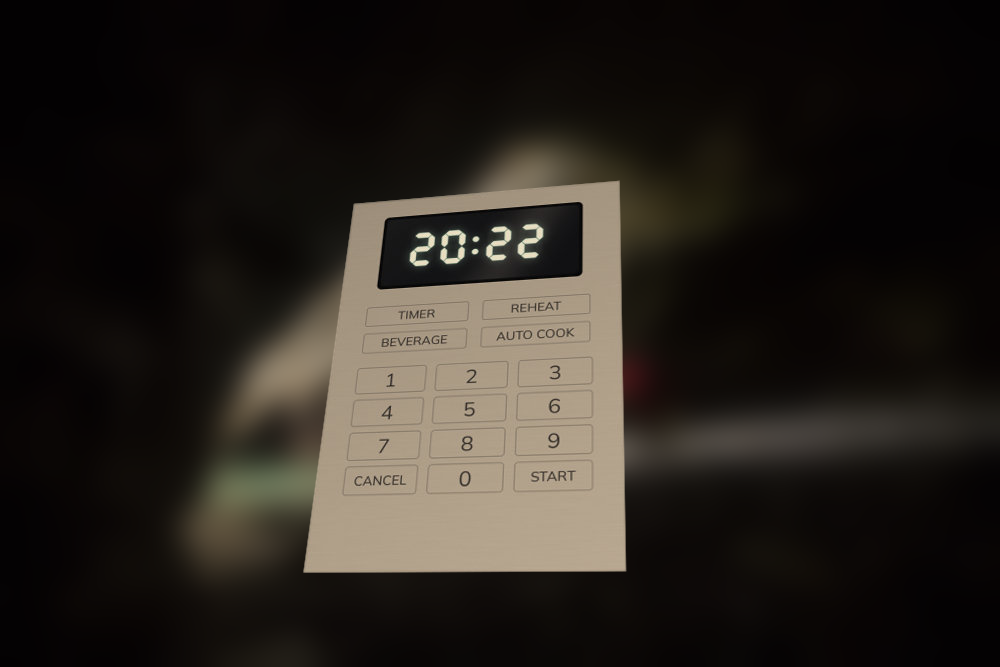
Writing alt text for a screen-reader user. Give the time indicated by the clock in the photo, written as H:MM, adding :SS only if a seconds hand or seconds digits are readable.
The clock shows 20:22
